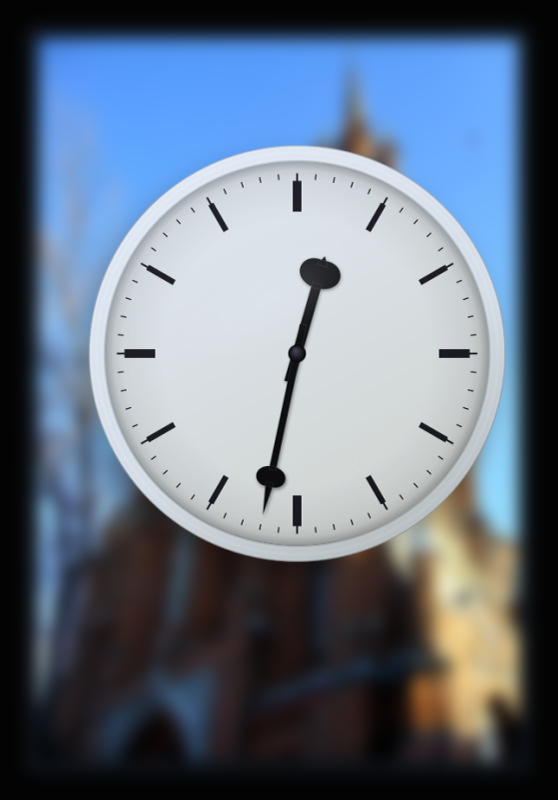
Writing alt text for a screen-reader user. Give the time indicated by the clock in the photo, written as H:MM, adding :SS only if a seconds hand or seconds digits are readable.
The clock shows 12:32
